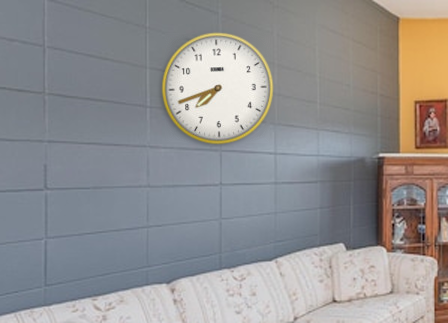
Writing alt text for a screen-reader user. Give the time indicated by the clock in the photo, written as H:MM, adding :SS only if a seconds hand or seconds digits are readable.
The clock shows 7:42
